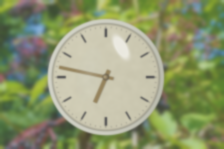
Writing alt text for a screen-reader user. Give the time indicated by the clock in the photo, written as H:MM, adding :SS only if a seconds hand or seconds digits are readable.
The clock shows 6:47
